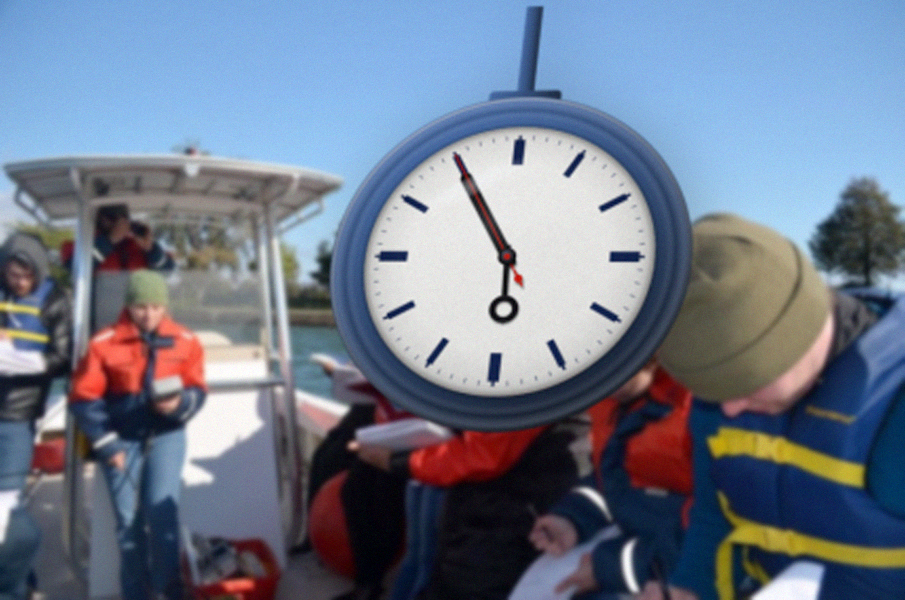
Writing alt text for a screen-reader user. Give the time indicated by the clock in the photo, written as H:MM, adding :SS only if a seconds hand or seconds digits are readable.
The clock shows 5:54:55
